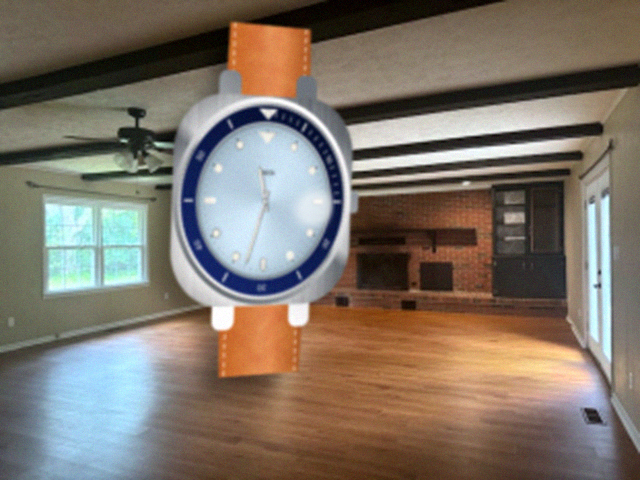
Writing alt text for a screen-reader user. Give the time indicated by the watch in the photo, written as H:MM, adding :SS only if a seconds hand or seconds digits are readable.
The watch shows 11:33
